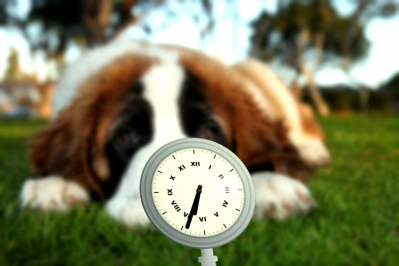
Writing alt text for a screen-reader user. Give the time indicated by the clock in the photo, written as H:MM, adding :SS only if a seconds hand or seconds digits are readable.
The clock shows 6:34
